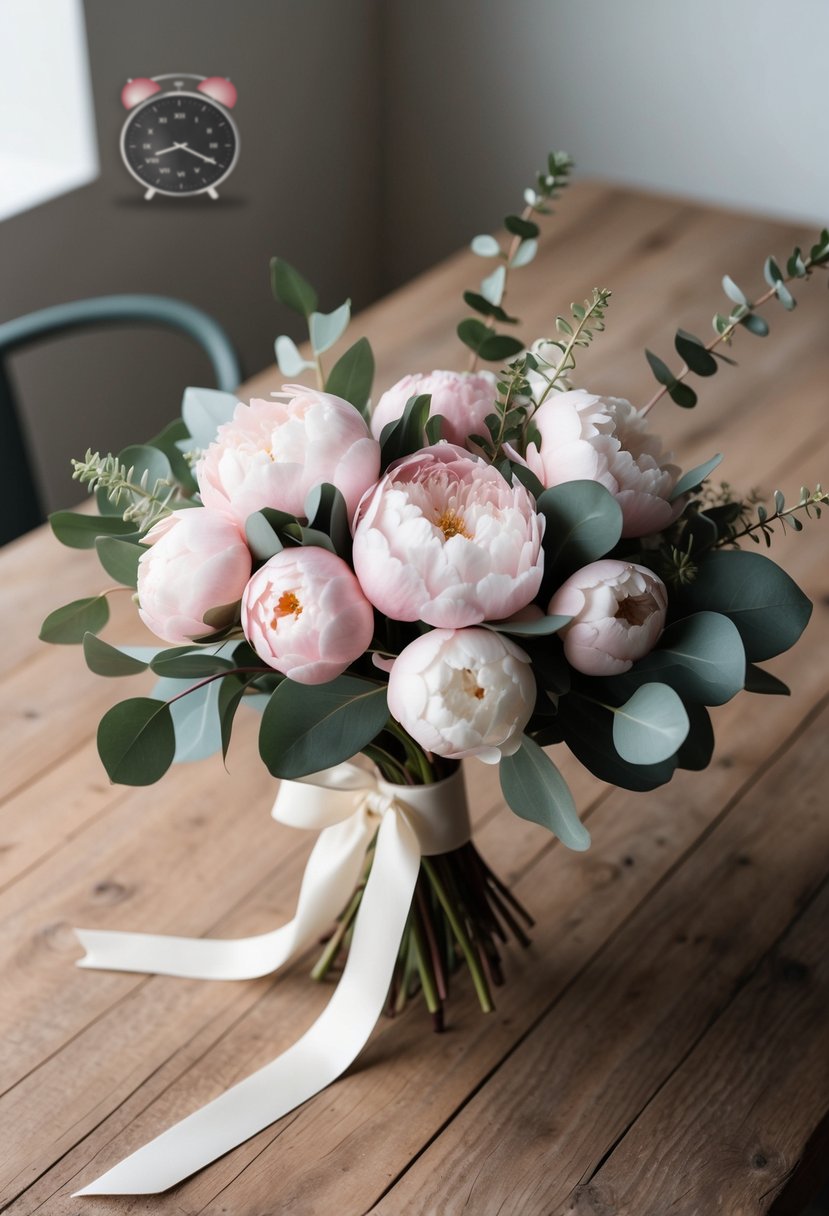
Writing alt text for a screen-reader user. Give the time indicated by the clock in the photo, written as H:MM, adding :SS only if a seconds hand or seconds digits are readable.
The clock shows 8:20
